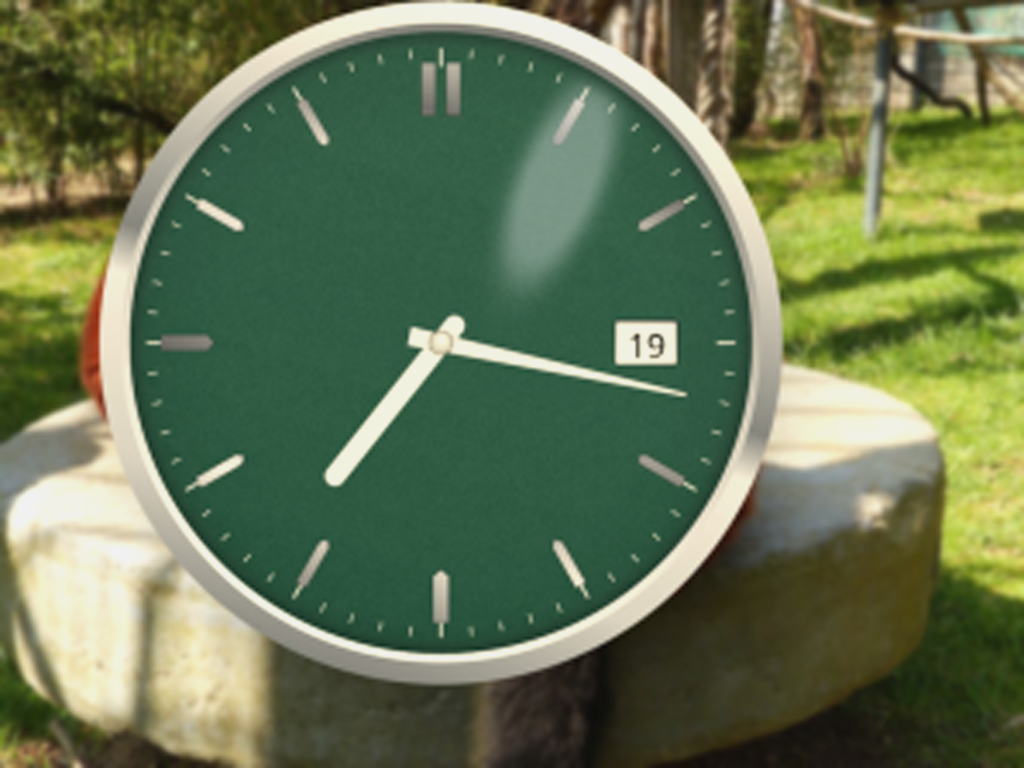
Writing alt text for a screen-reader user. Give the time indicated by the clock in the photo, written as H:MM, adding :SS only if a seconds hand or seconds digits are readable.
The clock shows 7:17
